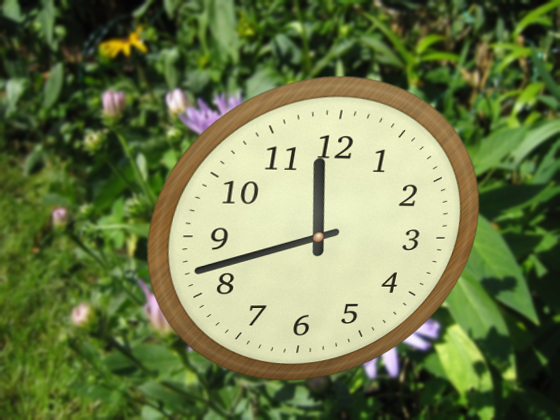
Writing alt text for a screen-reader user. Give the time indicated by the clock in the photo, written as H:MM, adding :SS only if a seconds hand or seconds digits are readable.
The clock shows 11:42
